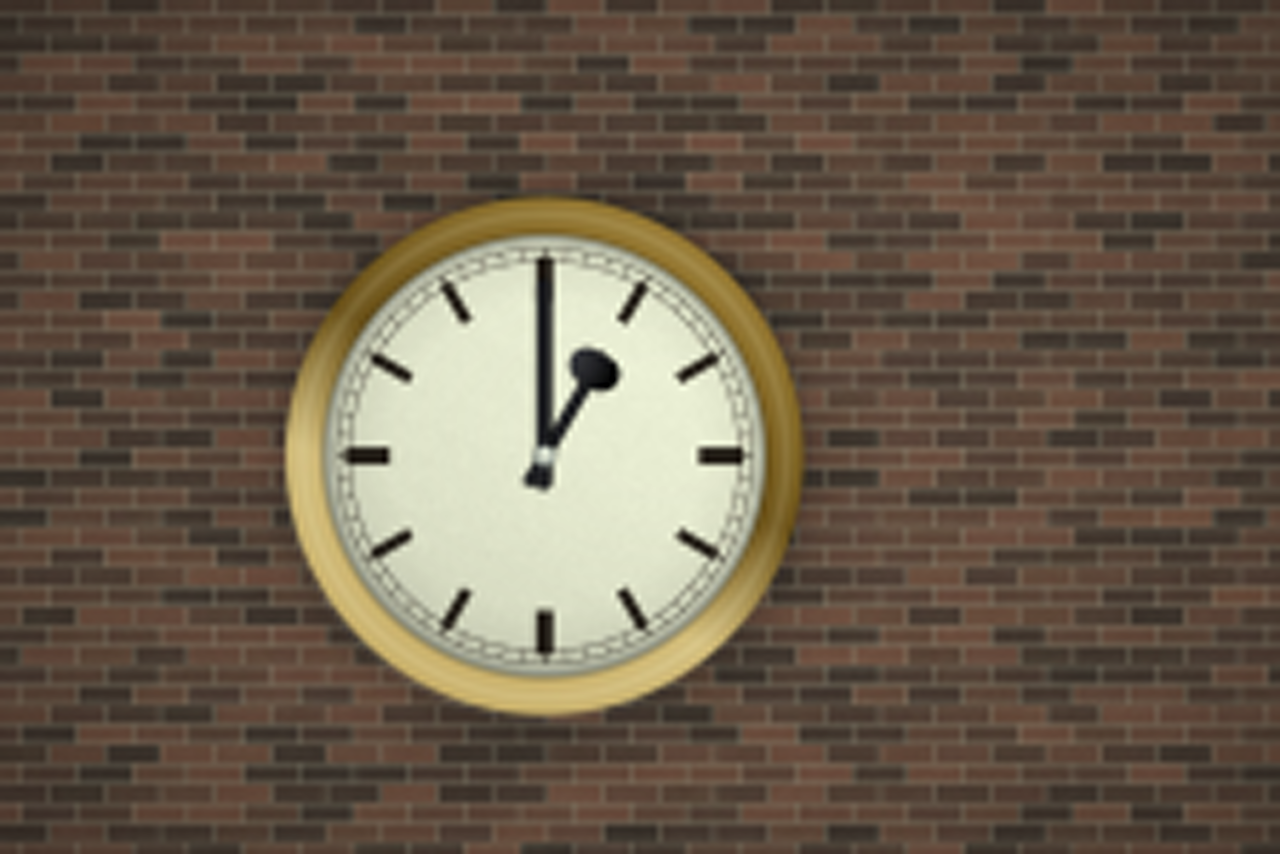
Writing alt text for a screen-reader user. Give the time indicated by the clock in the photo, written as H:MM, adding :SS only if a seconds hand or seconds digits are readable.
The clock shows 1:00
